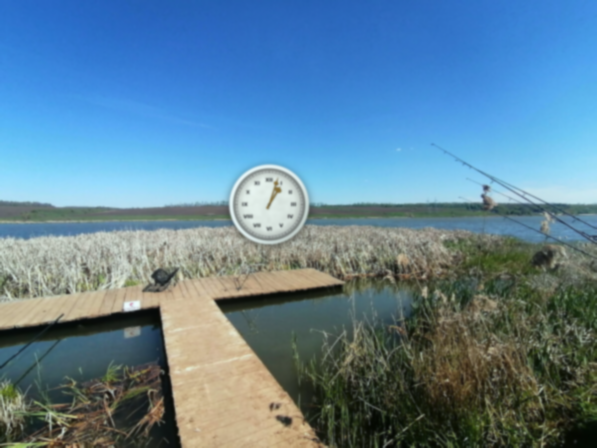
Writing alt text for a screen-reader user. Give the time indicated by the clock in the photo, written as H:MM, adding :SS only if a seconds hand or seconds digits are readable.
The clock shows 1:03
